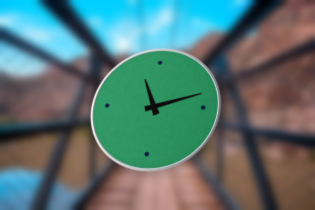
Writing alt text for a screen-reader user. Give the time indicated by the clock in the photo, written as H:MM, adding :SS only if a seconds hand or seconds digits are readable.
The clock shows 11:12
